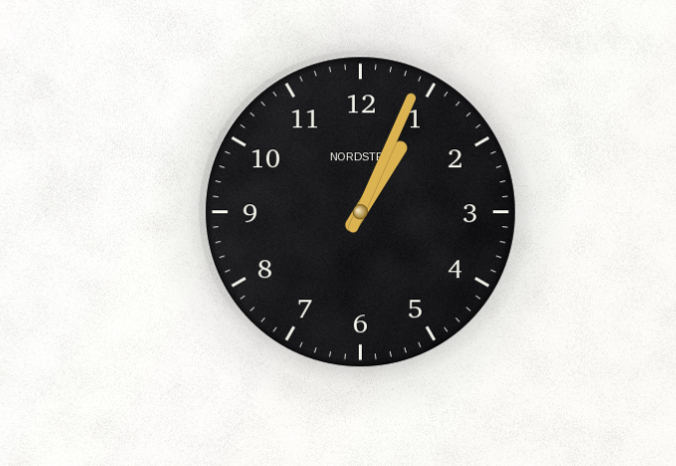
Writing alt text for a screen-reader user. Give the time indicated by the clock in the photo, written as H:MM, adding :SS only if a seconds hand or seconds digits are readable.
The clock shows 1:04
